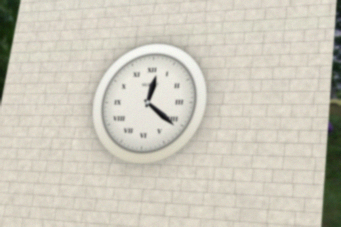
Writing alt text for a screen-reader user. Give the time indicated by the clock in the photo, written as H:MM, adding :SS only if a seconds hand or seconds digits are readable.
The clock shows 12:21
